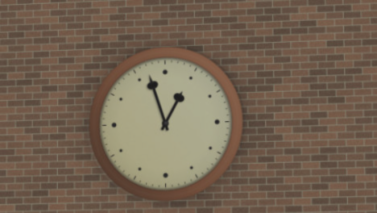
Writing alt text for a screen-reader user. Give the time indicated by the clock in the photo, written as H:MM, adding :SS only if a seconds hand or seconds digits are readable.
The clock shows 12:57
